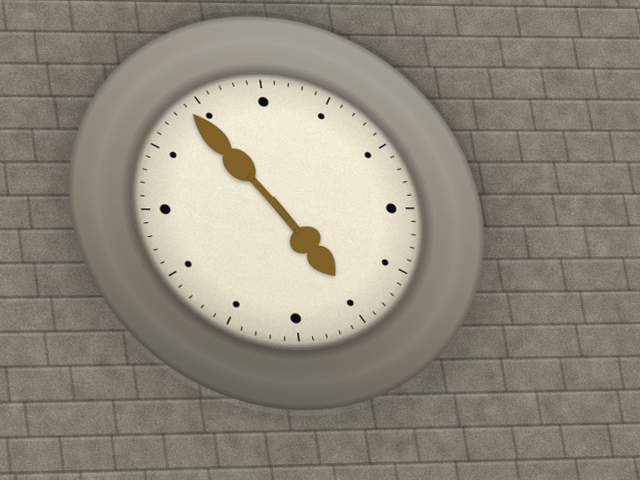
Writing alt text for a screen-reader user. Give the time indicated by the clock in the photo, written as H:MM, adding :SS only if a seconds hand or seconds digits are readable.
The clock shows 4:54
